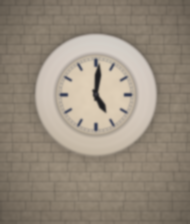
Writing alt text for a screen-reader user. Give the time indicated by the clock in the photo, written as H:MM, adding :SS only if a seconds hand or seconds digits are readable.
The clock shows 5:01
